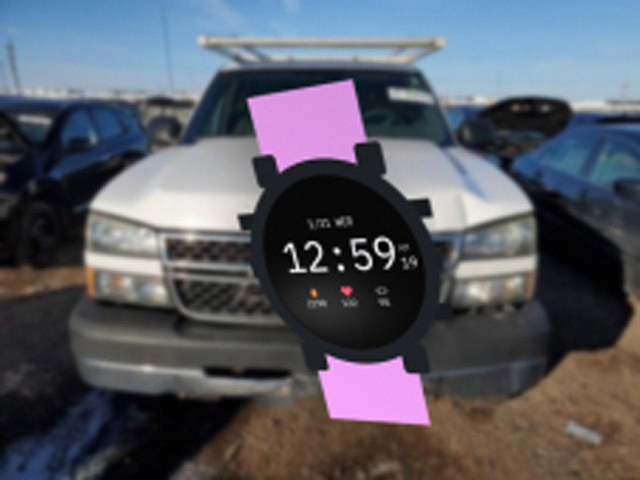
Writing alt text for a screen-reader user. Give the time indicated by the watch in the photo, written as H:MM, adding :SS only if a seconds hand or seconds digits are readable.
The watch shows 12:59
